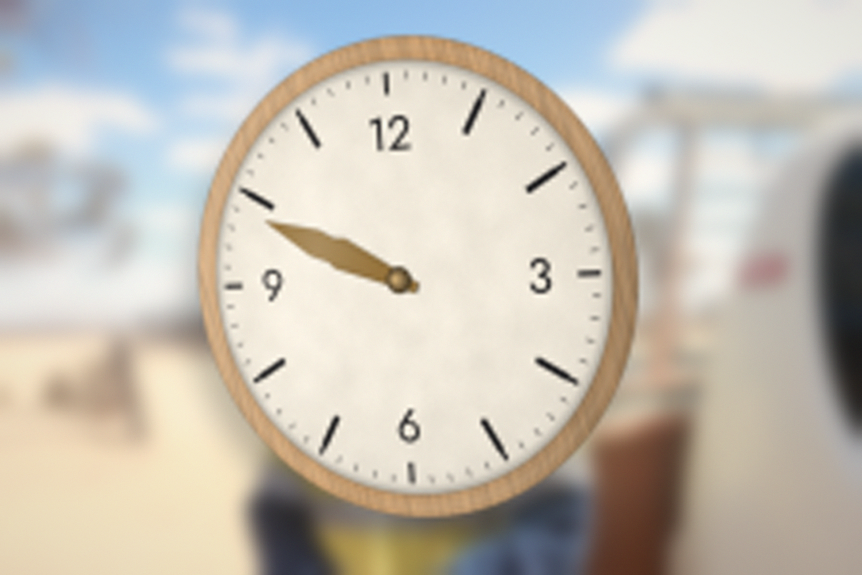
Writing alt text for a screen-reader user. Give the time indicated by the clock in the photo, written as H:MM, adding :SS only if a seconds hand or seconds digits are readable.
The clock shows 9:49
